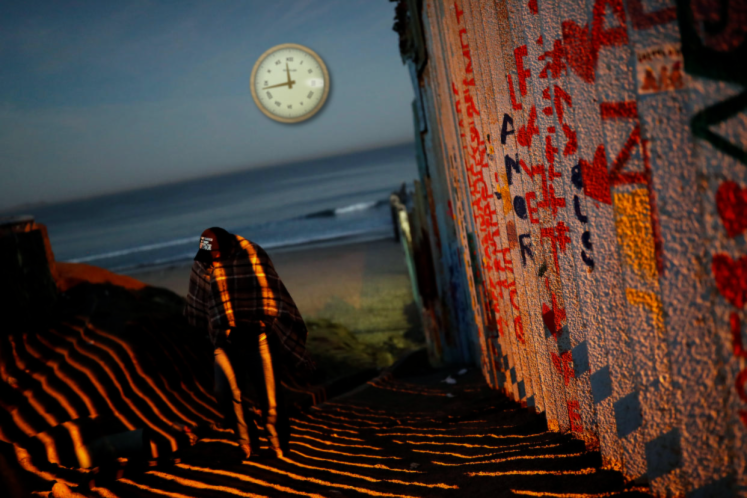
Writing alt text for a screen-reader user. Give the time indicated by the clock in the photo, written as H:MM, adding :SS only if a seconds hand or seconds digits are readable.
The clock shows 11:43
